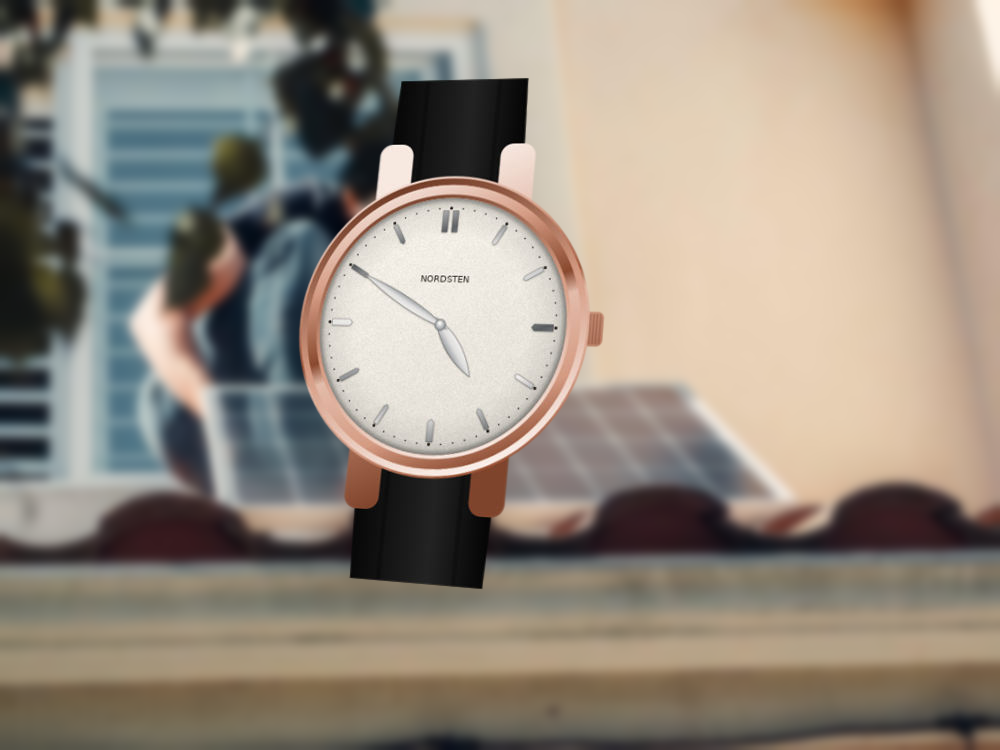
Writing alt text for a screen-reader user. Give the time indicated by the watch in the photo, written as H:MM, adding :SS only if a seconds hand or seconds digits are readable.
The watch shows 4:50
